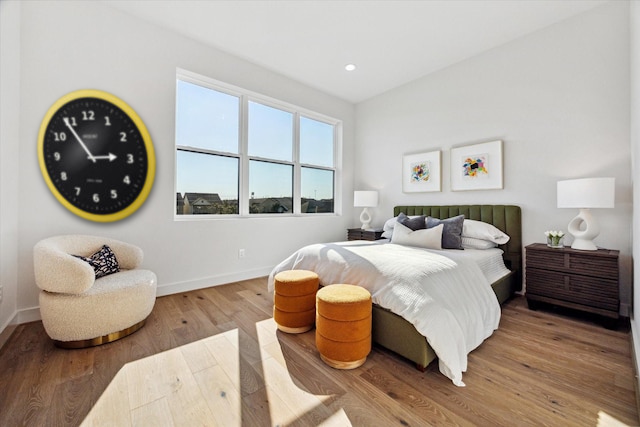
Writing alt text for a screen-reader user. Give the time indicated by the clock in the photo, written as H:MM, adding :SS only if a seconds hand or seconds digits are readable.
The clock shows 2:54
